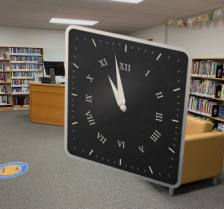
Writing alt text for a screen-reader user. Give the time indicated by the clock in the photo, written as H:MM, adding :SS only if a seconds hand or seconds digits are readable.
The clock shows 10:58
